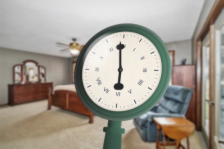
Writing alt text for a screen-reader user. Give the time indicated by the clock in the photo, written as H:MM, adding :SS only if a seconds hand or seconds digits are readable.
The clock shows 5:59
